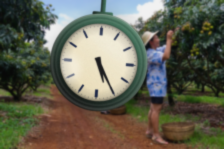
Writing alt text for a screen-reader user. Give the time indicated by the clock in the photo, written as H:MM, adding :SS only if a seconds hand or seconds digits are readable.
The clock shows 5:25
